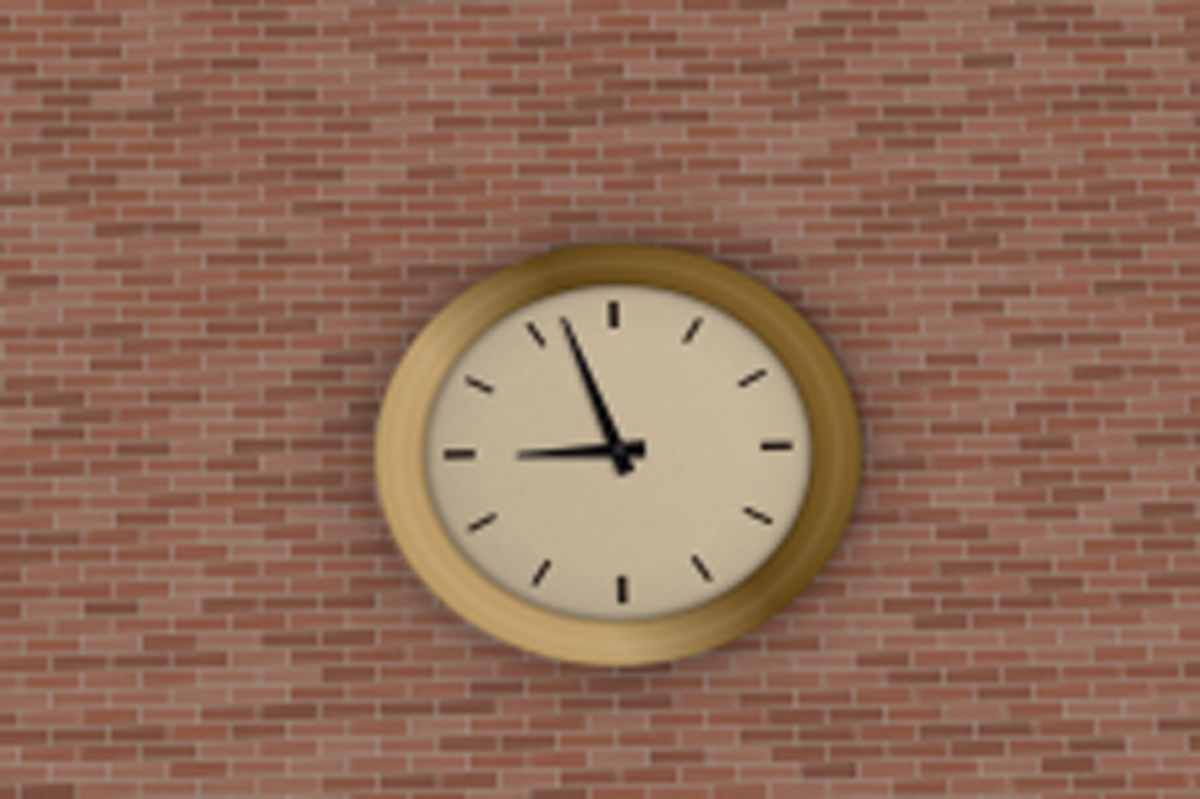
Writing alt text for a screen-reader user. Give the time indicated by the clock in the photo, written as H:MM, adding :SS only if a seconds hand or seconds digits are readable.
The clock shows 8:57
